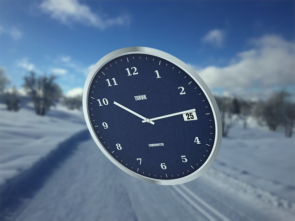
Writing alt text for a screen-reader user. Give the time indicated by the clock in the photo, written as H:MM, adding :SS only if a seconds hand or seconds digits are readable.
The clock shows 10:14
